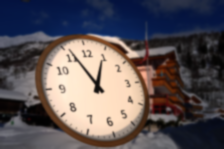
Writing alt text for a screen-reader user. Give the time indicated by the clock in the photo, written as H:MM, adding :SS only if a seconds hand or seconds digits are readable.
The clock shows 12:56
